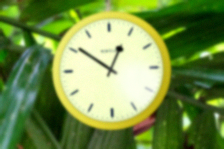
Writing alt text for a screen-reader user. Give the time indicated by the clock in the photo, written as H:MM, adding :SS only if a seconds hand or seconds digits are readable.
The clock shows 12:51
